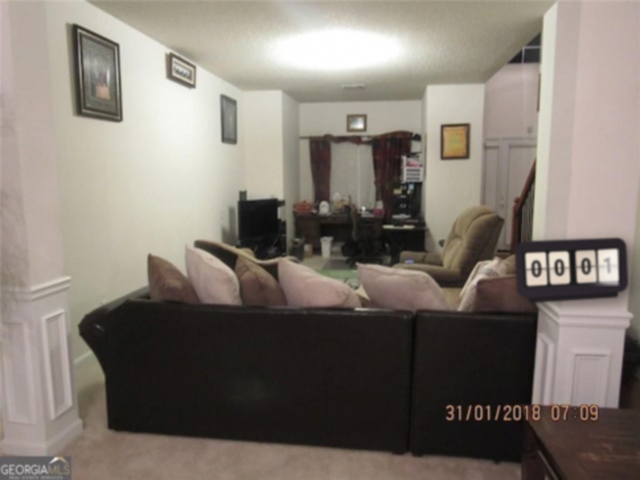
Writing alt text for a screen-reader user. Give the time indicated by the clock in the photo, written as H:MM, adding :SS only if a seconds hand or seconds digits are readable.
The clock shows 0:01
